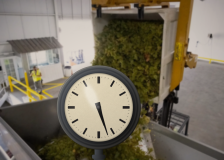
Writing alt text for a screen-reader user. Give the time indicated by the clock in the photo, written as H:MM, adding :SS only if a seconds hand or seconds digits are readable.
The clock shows 5:27
